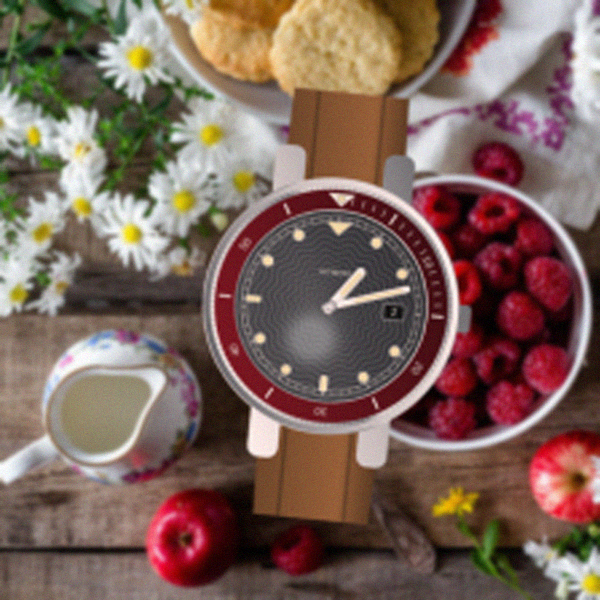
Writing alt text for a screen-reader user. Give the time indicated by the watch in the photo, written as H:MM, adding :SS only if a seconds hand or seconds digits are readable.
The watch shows 1:12
